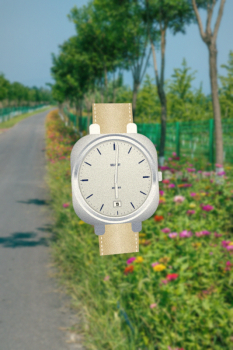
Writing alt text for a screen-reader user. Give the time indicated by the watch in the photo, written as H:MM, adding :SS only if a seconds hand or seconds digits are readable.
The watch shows 6:01
